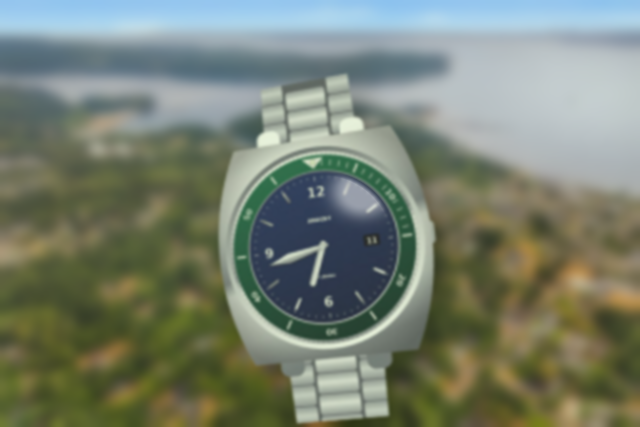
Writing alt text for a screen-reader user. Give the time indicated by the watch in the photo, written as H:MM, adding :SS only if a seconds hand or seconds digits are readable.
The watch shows 6:43
